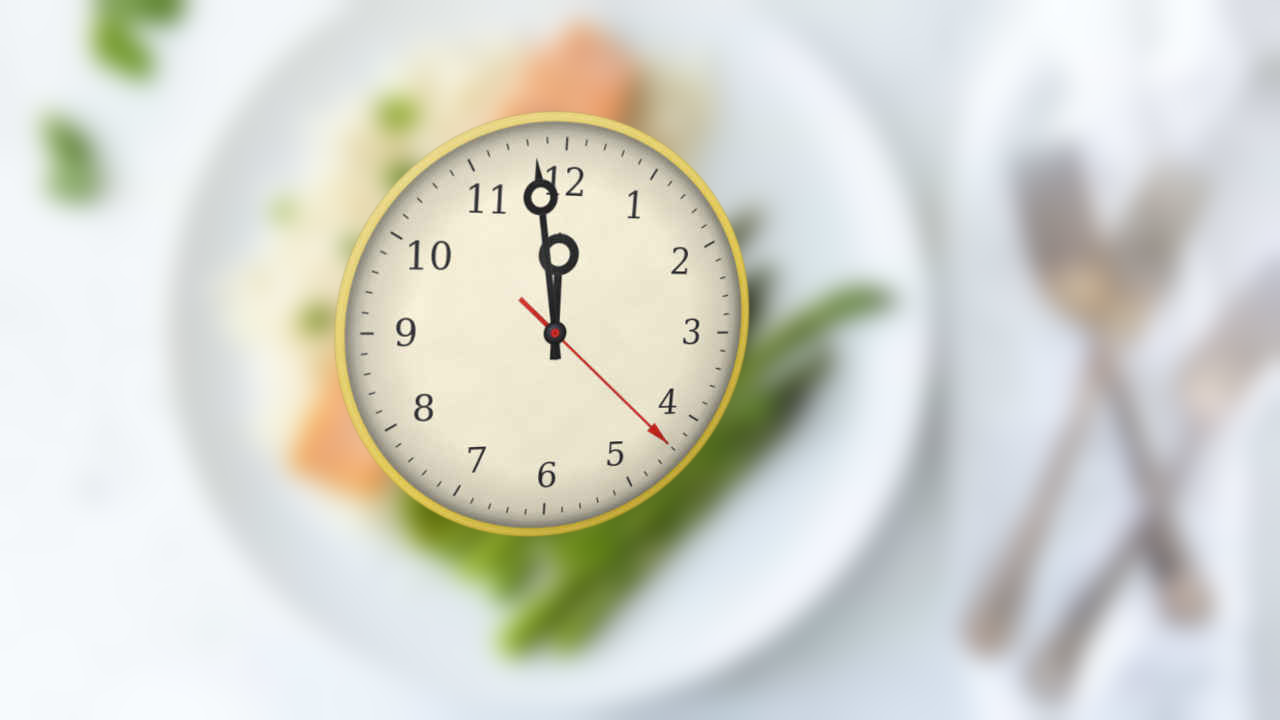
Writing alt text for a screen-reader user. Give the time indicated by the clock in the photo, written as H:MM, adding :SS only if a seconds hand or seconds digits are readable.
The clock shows 11:58:22
